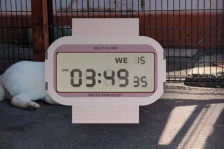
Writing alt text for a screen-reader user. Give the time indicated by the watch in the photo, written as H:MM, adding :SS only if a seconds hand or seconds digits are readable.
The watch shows 3:49:35
